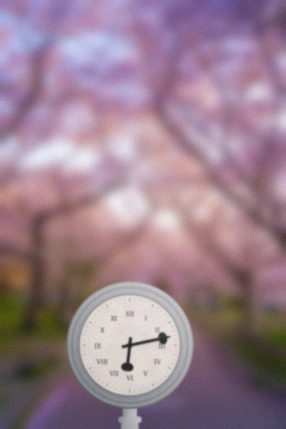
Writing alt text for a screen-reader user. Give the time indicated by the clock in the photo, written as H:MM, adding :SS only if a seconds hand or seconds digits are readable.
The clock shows 6:13
